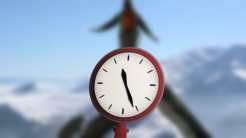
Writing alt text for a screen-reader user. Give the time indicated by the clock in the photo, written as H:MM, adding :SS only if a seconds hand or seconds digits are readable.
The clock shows 11:26
